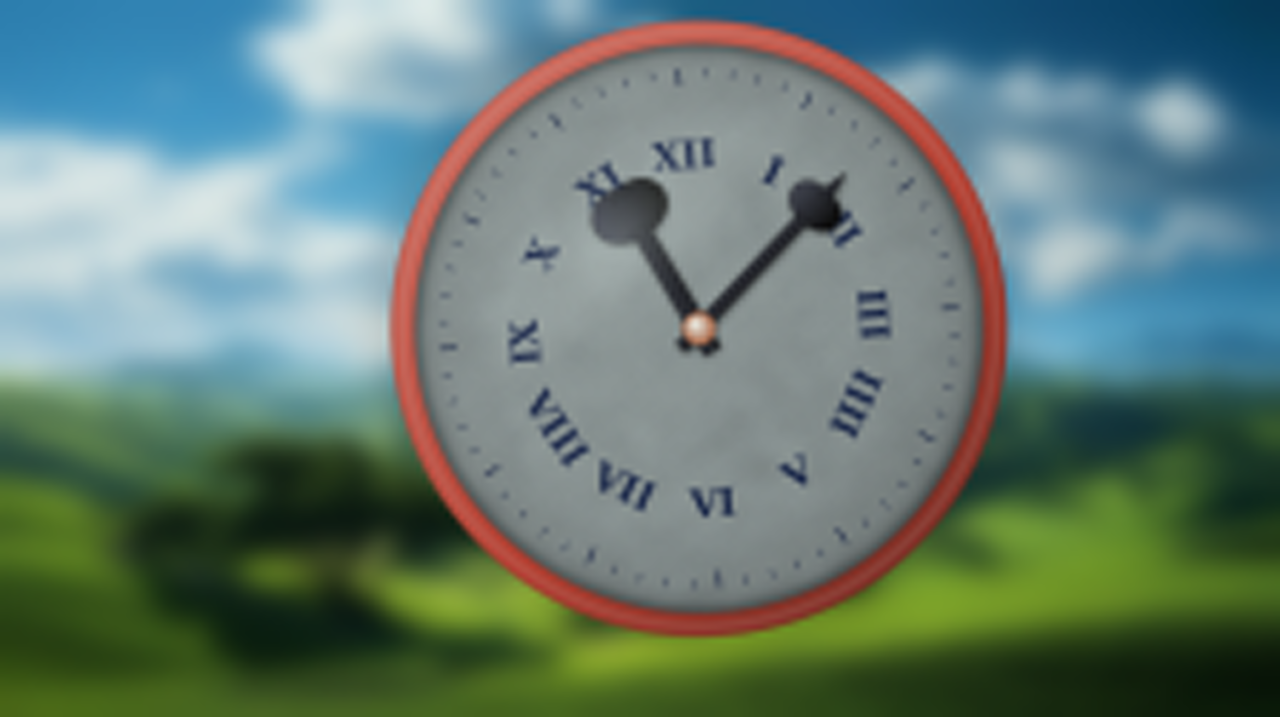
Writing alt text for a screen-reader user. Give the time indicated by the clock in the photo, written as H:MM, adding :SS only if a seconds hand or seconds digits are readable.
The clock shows 11:08
